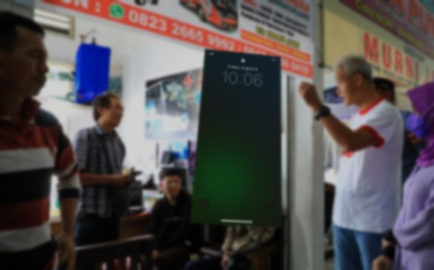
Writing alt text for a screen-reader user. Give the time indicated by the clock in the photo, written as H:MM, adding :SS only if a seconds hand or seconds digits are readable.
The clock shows 10:06
